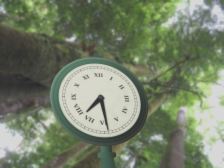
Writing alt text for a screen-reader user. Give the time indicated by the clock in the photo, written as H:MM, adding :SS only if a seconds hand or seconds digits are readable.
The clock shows 7:29
